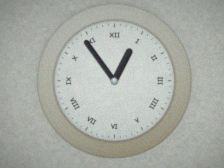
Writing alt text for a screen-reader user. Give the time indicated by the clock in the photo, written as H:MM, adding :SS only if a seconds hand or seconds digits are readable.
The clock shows 12:54
